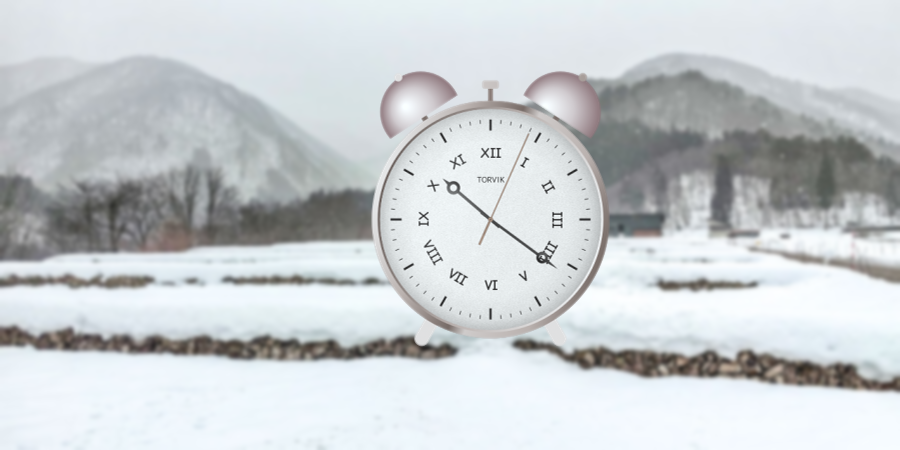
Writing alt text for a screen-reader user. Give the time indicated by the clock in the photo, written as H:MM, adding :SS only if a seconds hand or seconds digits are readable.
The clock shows 10:21:04
